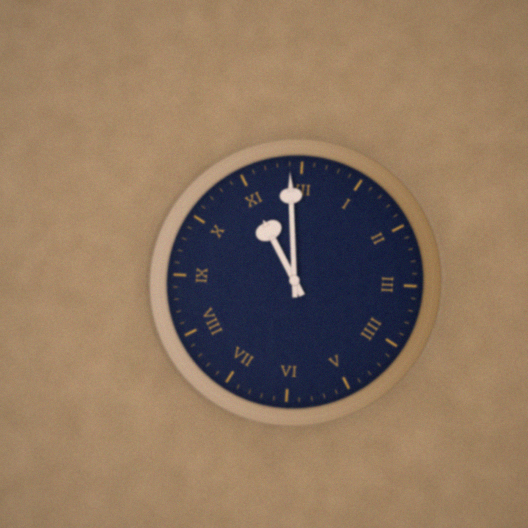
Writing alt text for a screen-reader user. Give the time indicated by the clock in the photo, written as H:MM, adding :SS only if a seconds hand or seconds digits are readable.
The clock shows 10:59
